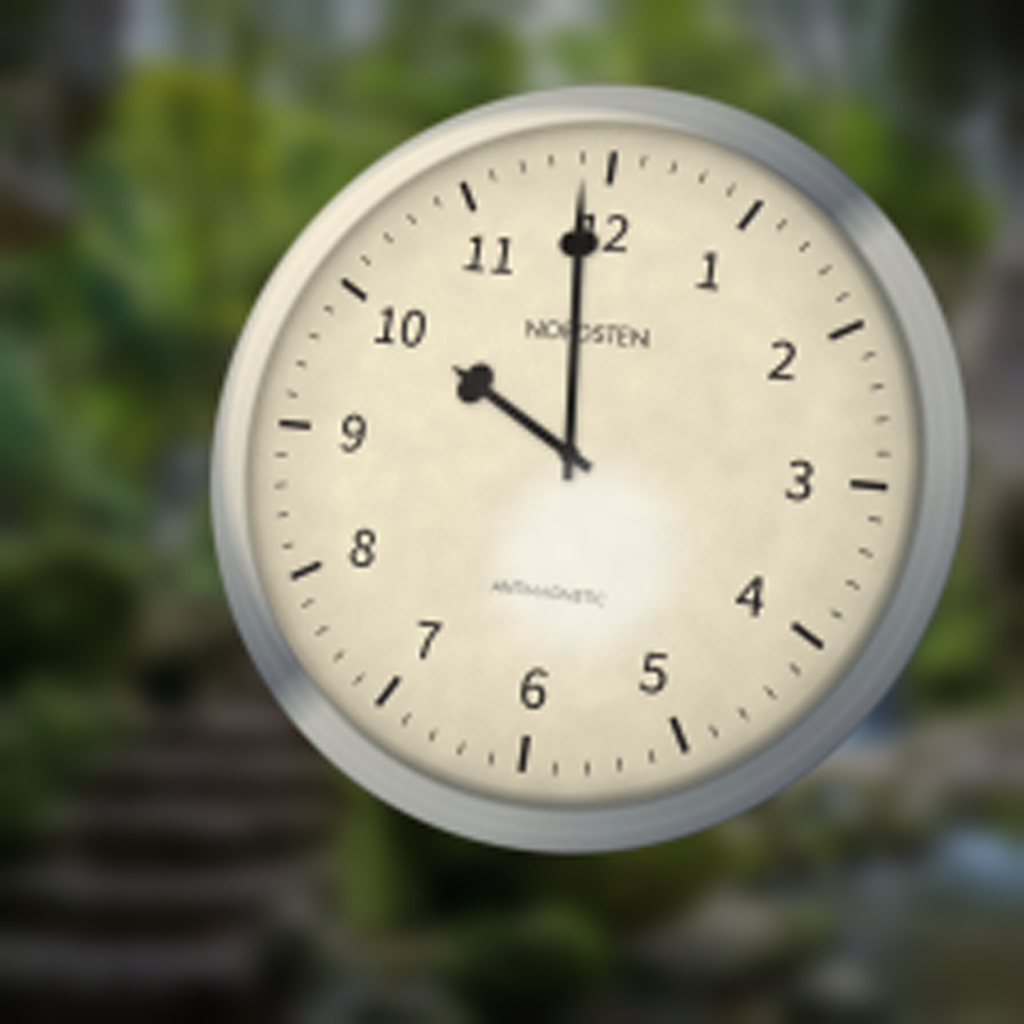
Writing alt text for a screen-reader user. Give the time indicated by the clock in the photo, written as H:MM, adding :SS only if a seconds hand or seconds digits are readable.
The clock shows 9:59
